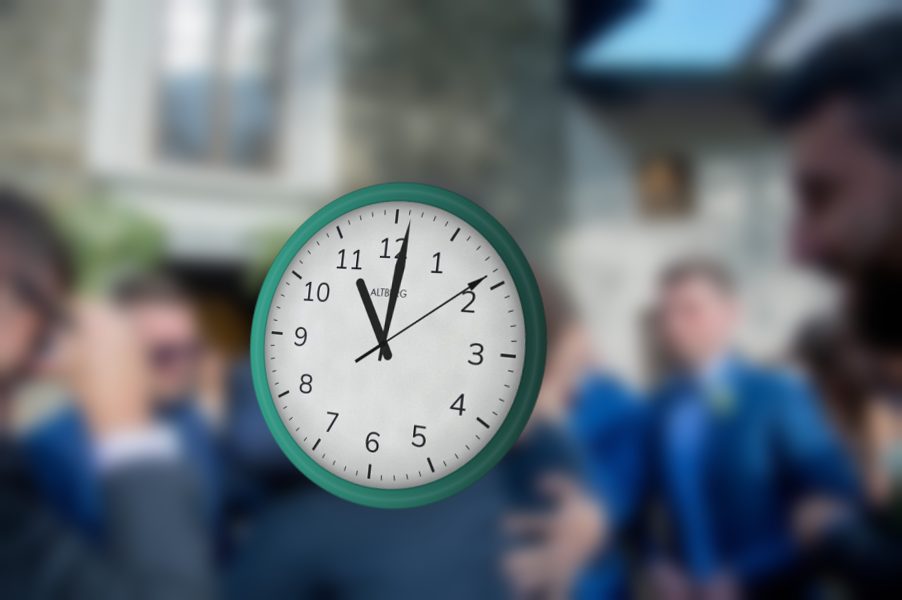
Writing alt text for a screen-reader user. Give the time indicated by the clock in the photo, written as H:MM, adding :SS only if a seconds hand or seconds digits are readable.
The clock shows 11:01:09
